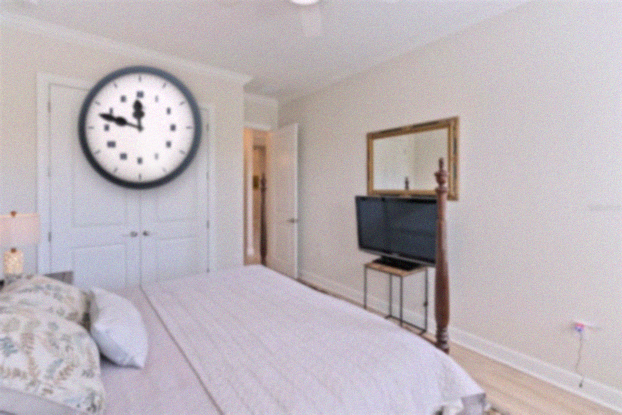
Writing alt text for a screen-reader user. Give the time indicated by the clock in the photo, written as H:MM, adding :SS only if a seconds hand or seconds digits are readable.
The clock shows 11:48
